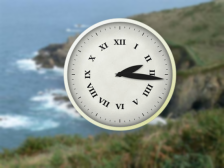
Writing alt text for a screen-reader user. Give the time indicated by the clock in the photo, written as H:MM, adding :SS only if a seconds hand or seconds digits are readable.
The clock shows 2:16
